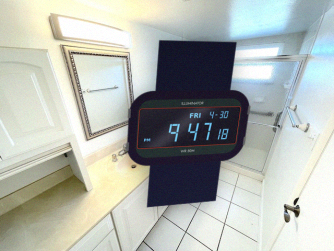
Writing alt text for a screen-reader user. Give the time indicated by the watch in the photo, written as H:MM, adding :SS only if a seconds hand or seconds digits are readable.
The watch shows 9:47:18
